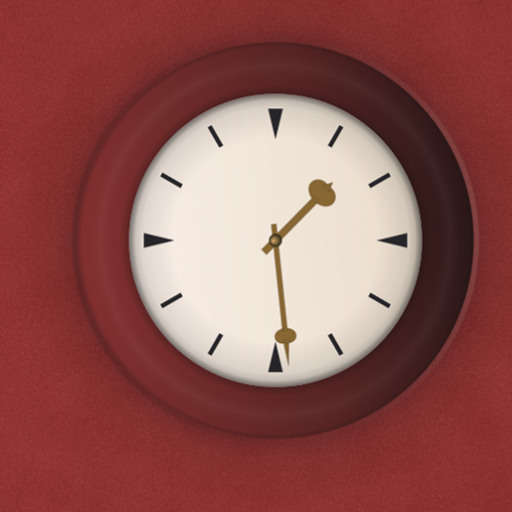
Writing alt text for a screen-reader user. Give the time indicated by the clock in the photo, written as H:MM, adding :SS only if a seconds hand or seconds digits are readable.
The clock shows 1:29
